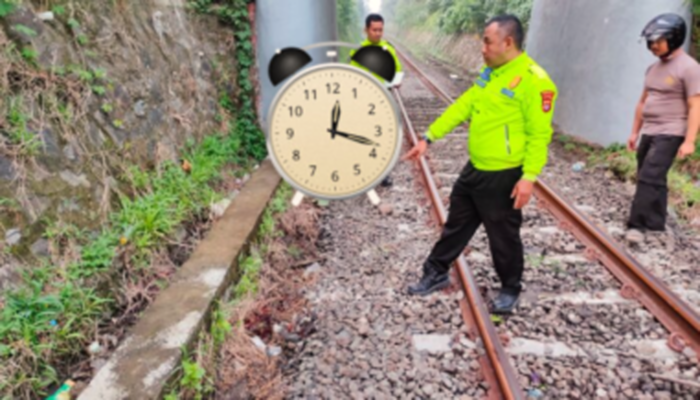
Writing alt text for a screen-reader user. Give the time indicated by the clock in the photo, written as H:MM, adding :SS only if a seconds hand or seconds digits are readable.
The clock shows 12:18
